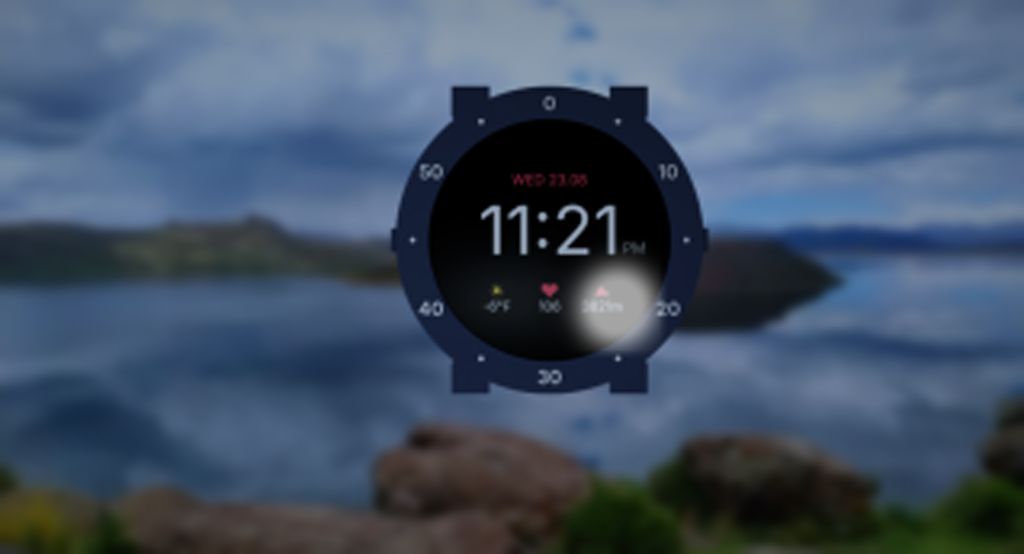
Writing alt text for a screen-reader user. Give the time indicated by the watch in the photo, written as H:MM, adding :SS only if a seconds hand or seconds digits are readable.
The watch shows 11:21
